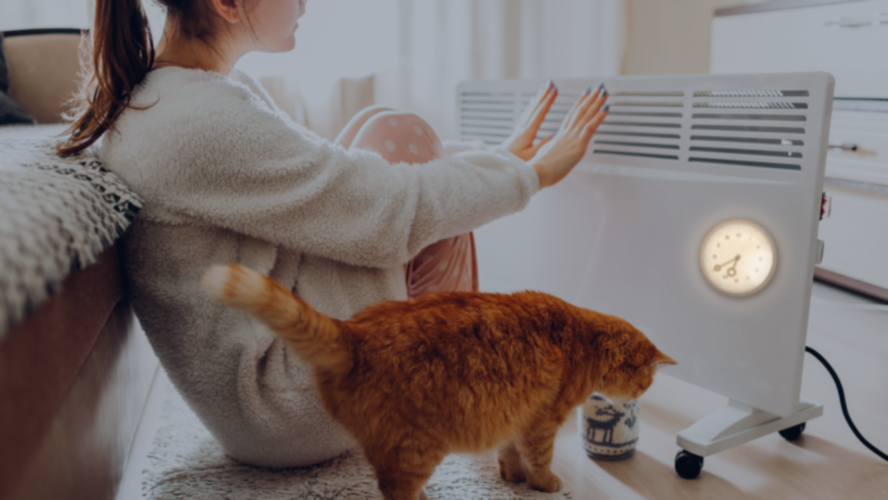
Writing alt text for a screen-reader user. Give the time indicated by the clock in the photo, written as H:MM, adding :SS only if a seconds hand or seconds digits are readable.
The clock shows 6:40
